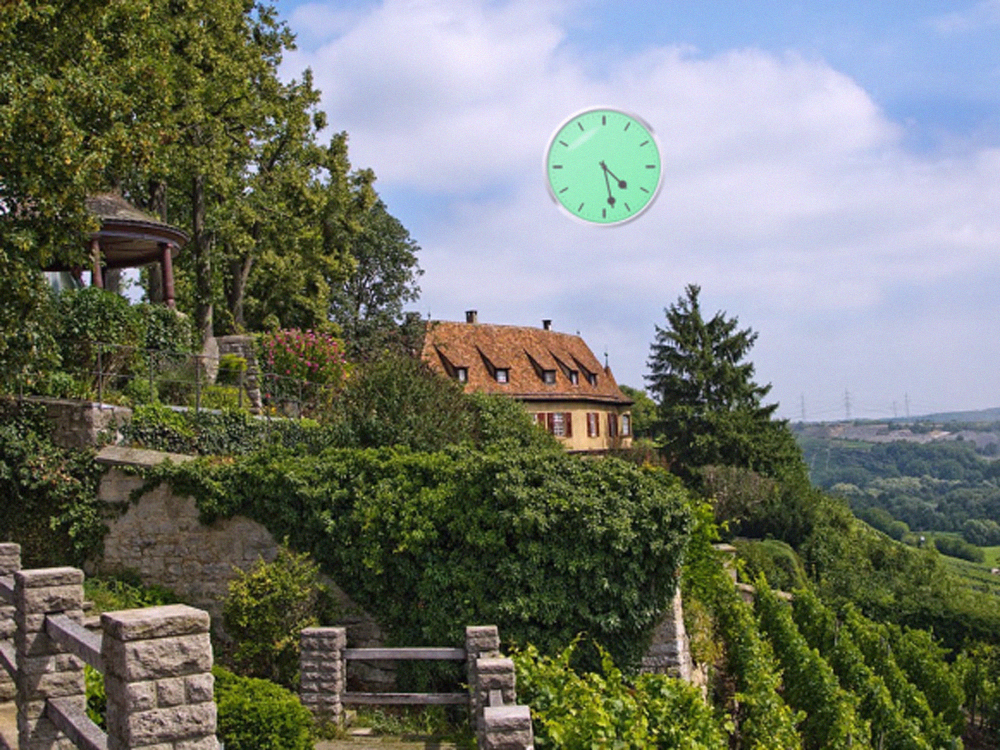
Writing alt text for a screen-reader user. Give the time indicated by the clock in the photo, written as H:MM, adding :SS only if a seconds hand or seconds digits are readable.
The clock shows 4:28
